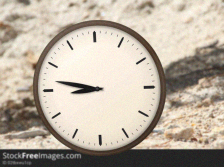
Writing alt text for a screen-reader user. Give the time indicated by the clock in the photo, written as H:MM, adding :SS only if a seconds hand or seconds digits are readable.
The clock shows 8:47
